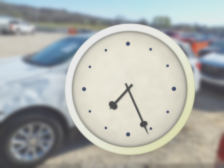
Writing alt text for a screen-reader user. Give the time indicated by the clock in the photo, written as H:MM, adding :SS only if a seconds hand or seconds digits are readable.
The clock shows 7:26
